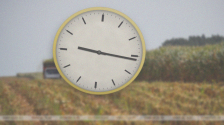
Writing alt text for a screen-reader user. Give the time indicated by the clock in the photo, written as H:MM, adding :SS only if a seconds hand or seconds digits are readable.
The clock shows 9:16
